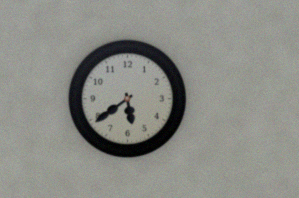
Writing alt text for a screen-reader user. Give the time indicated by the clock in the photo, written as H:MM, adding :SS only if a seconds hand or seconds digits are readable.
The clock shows 5:39
